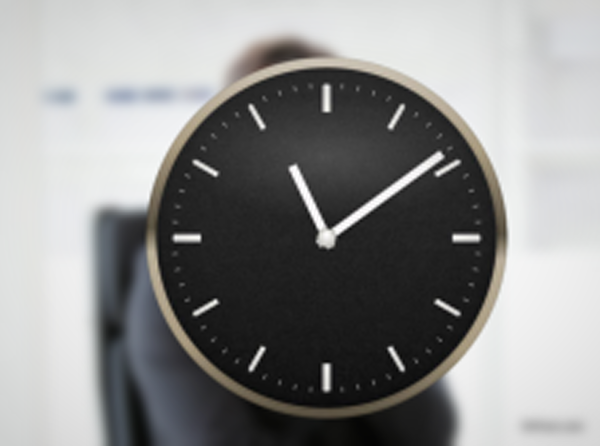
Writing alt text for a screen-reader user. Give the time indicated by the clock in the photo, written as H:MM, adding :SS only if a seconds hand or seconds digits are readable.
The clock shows 11:09
